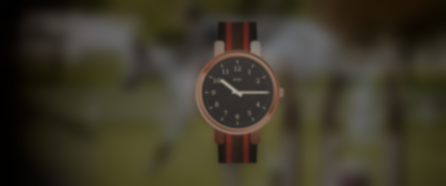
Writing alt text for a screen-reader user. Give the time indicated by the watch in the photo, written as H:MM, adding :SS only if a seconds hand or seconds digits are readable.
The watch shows 10:15
